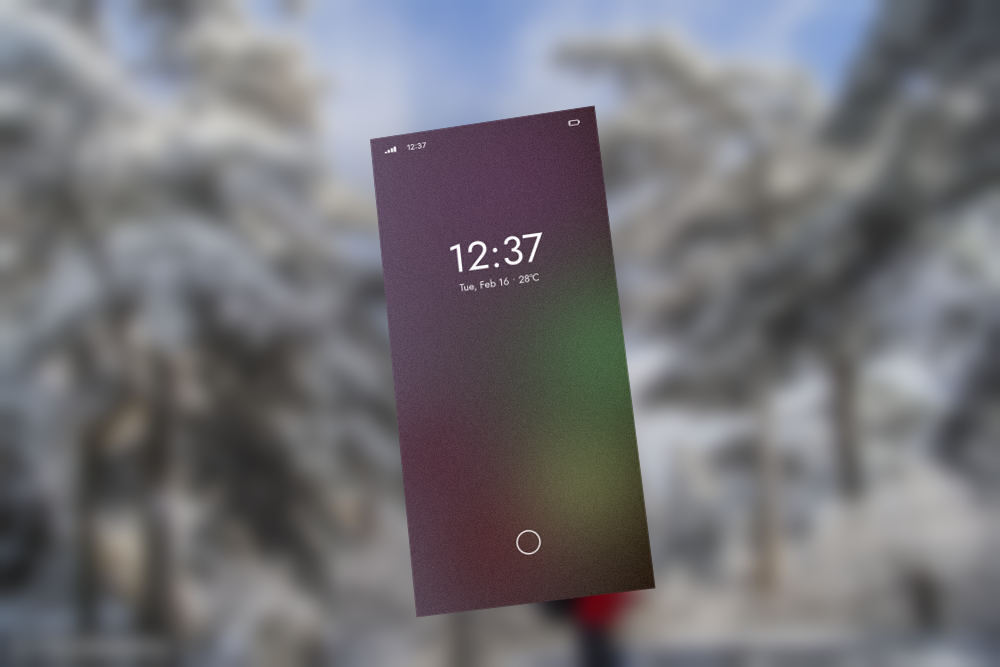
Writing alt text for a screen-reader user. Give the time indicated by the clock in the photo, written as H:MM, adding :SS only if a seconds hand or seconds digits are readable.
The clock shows 12:37
